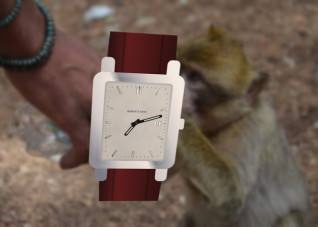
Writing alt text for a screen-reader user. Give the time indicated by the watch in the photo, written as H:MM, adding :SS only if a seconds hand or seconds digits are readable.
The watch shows 7:12
